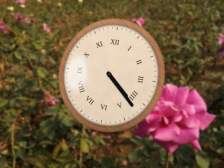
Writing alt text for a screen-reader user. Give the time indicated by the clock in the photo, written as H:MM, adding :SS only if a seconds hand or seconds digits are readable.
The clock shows 4:22
